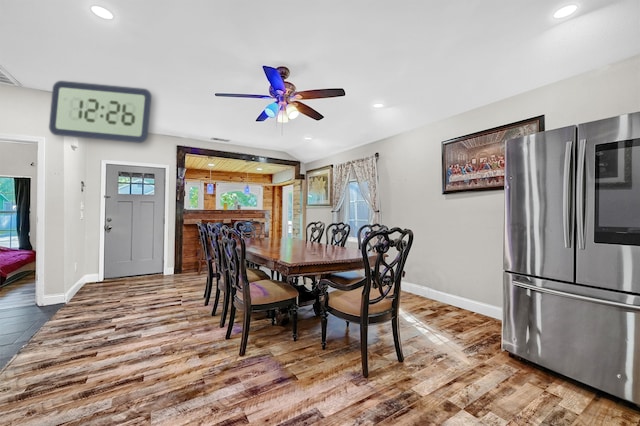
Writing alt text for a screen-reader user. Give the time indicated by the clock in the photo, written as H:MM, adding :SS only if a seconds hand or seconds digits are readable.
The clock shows 12:26
